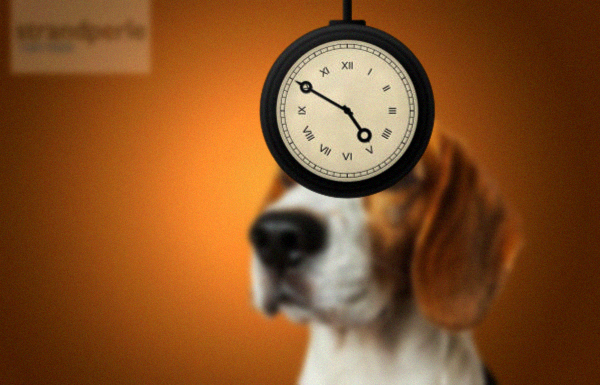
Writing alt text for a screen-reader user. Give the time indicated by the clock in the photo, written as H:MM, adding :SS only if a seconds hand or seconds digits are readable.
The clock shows 4:50
